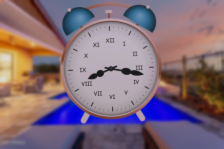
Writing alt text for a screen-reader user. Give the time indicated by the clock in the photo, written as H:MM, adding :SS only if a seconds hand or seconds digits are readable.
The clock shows 8:17
